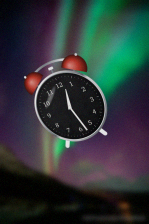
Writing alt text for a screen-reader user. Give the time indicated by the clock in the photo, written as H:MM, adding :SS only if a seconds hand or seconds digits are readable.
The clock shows 12:28
